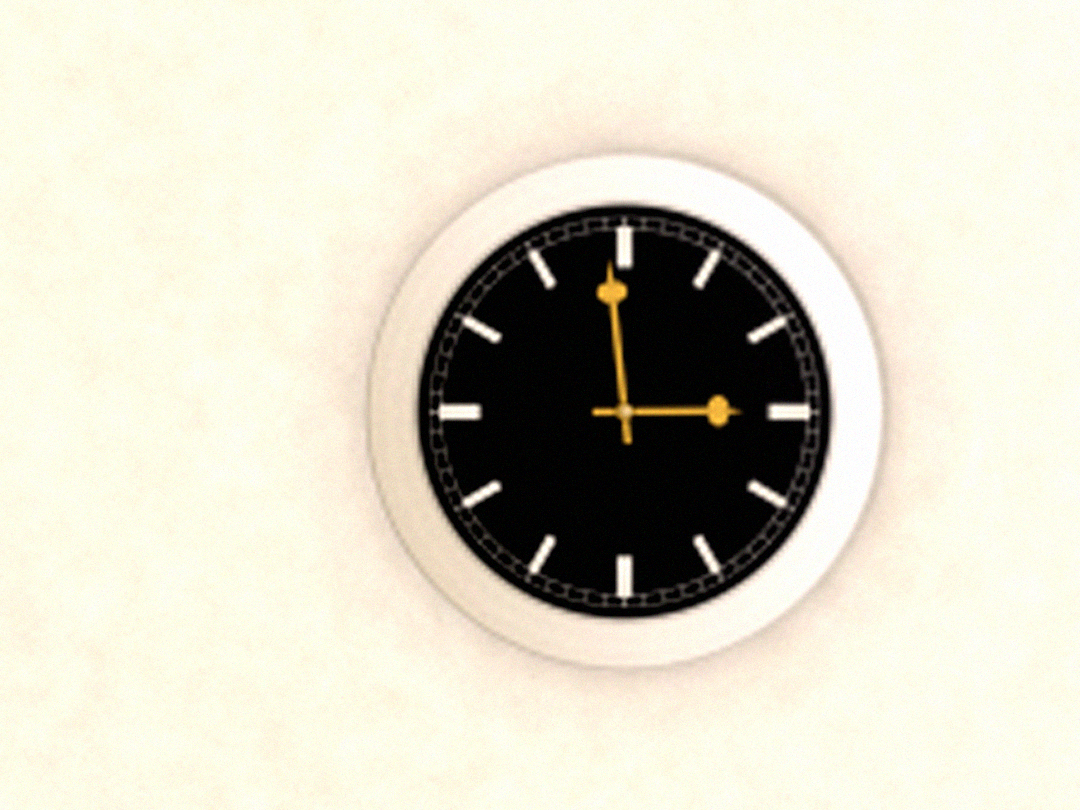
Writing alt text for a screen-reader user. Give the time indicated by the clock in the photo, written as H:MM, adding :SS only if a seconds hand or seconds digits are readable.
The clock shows 2:59
